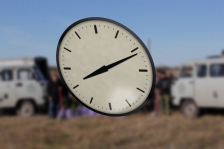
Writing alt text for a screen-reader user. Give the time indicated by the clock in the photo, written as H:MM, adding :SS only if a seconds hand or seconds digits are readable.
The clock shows 8:11
